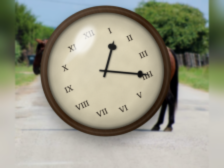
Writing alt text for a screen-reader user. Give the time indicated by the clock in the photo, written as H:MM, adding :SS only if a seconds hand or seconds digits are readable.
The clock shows 1:20
